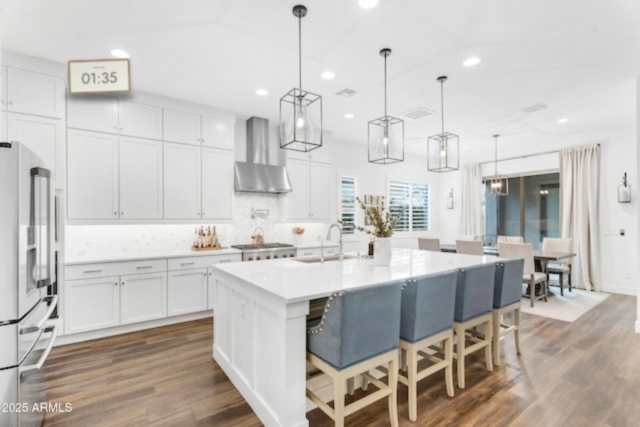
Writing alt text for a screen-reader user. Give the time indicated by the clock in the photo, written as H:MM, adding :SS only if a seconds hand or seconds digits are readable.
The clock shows 1:35
